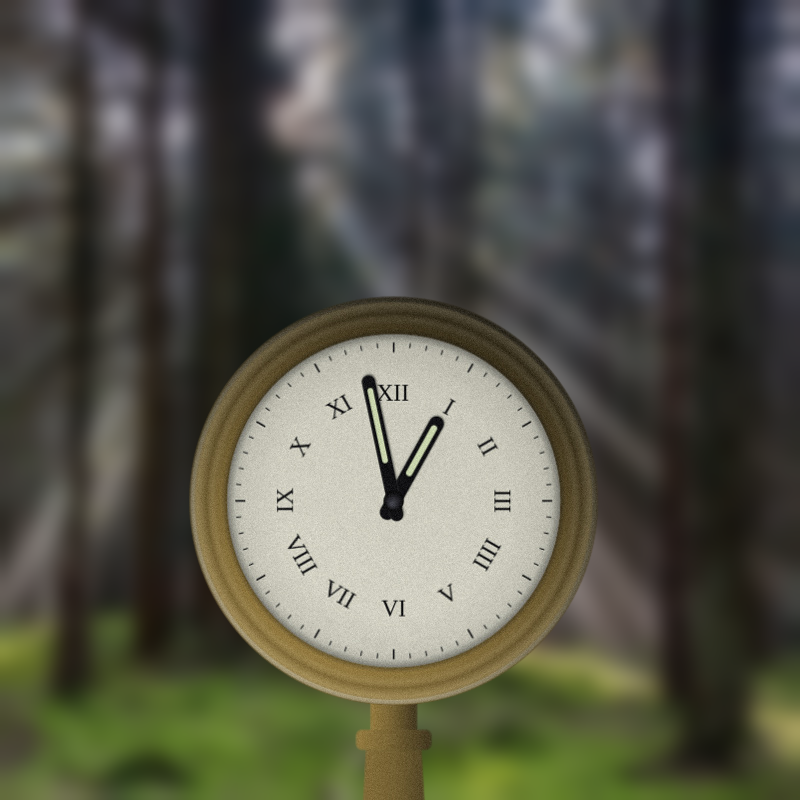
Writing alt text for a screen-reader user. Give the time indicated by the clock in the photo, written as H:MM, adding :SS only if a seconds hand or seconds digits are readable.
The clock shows 12:58
